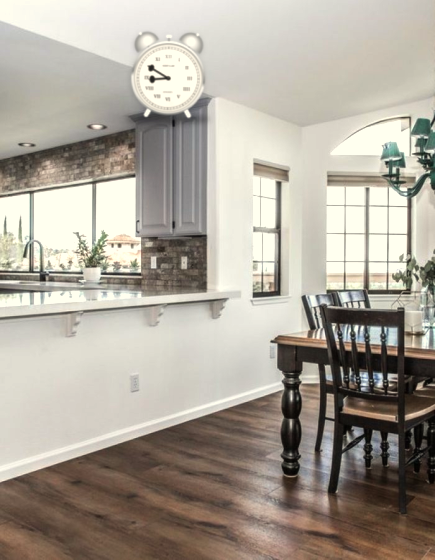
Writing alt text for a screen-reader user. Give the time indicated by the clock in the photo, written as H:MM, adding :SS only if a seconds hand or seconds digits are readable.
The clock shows 8:50
